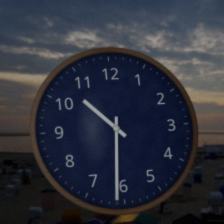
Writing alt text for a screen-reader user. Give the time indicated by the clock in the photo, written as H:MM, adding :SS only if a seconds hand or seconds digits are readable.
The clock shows 10:31
